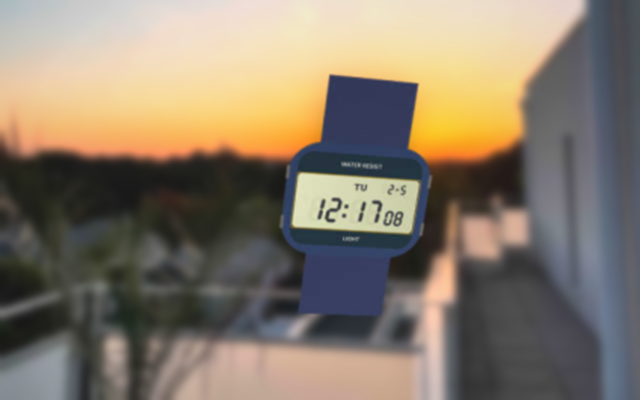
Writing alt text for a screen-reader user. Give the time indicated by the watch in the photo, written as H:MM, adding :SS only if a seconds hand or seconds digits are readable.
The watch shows 12:17:08
